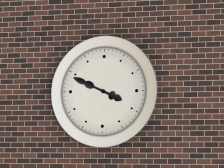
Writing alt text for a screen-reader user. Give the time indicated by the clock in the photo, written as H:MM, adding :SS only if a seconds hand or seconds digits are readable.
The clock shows 3:49
